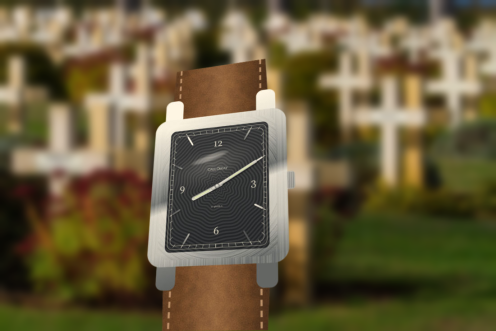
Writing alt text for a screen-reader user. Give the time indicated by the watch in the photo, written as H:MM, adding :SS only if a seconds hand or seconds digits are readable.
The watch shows 8:10
